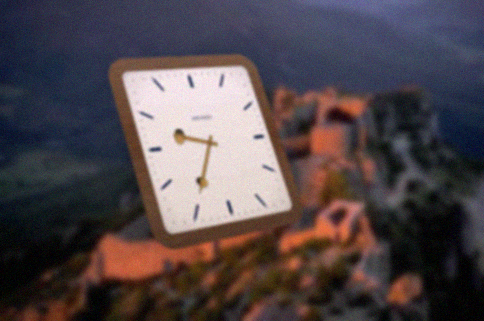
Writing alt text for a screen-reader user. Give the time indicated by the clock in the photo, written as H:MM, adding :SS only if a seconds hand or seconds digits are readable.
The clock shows 9:35
